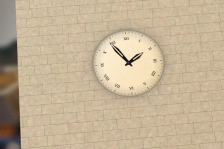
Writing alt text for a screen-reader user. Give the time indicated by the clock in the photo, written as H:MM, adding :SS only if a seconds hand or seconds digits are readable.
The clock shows 1:54
